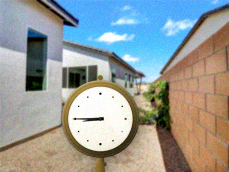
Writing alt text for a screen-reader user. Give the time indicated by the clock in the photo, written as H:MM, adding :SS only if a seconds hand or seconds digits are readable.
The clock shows 8:45
